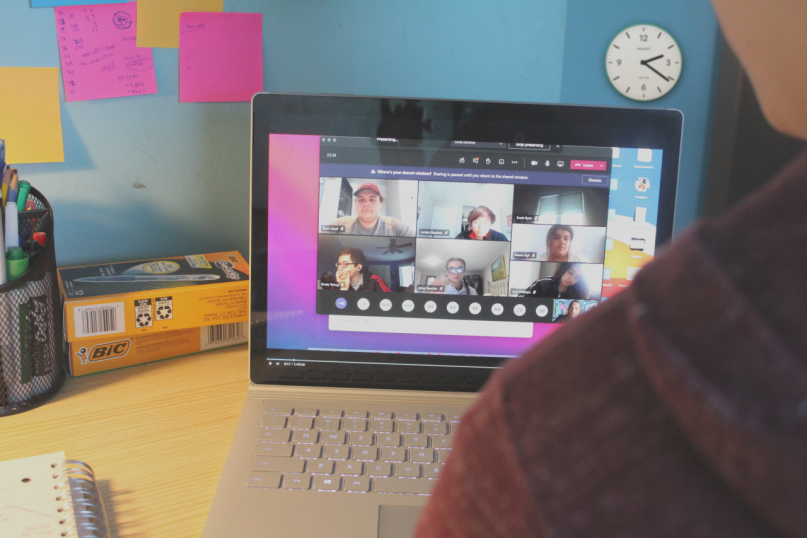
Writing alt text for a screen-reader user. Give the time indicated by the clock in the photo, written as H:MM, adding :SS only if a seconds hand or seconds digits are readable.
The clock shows 2:21
